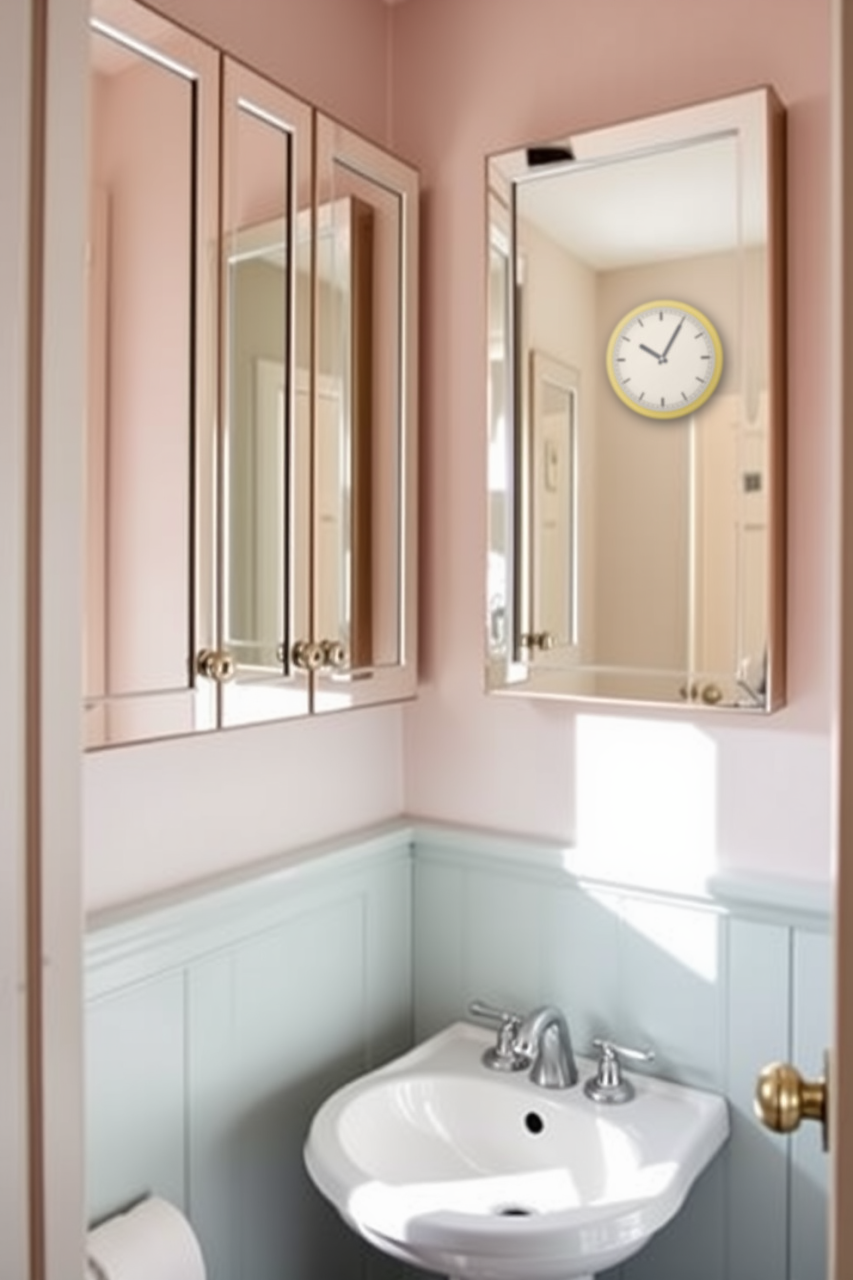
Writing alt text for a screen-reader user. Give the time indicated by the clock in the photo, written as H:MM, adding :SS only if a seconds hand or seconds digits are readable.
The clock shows 10:05
